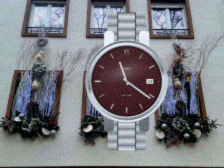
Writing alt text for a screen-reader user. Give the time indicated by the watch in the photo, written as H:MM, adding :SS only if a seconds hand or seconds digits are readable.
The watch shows 11:21
